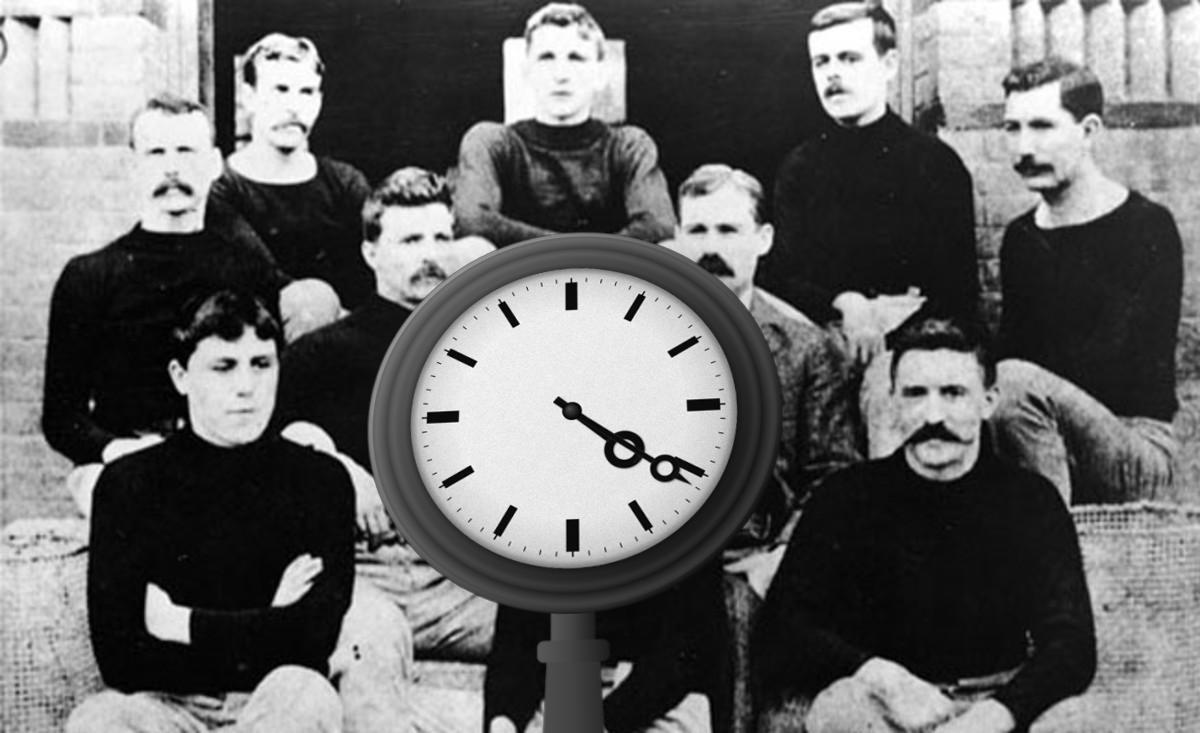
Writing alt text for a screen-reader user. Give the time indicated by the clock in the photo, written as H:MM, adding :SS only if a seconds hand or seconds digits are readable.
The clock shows 4:21
